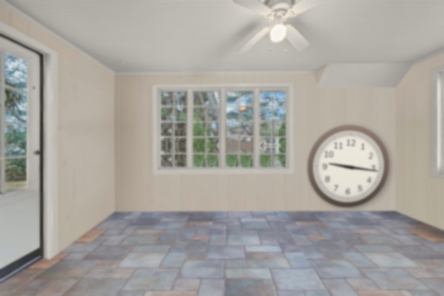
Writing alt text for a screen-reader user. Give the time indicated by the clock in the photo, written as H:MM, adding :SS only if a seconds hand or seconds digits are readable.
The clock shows 9:16
